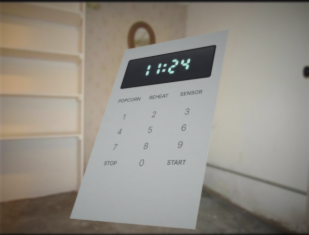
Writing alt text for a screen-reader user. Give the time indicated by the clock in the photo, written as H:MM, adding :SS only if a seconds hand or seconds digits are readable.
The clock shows 11:24
